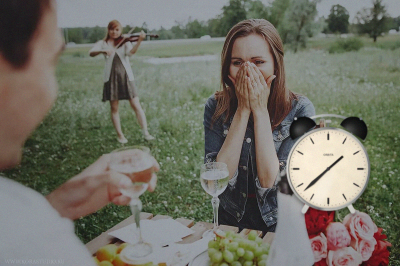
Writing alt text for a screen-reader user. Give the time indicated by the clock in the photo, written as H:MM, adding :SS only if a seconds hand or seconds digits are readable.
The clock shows 1:38
